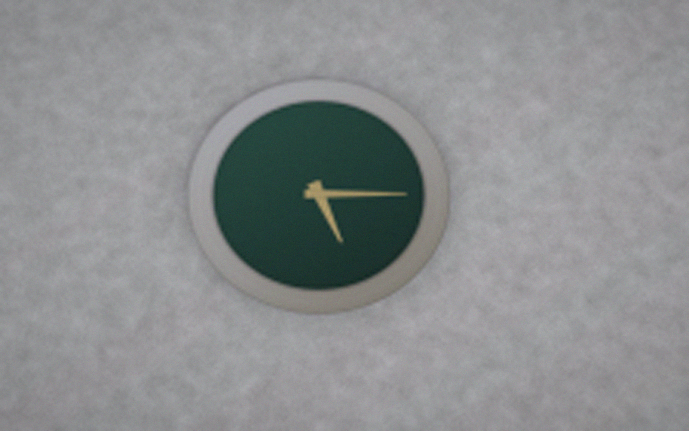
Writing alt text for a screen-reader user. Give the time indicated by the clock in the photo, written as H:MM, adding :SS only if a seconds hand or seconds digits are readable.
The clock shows 5:15
